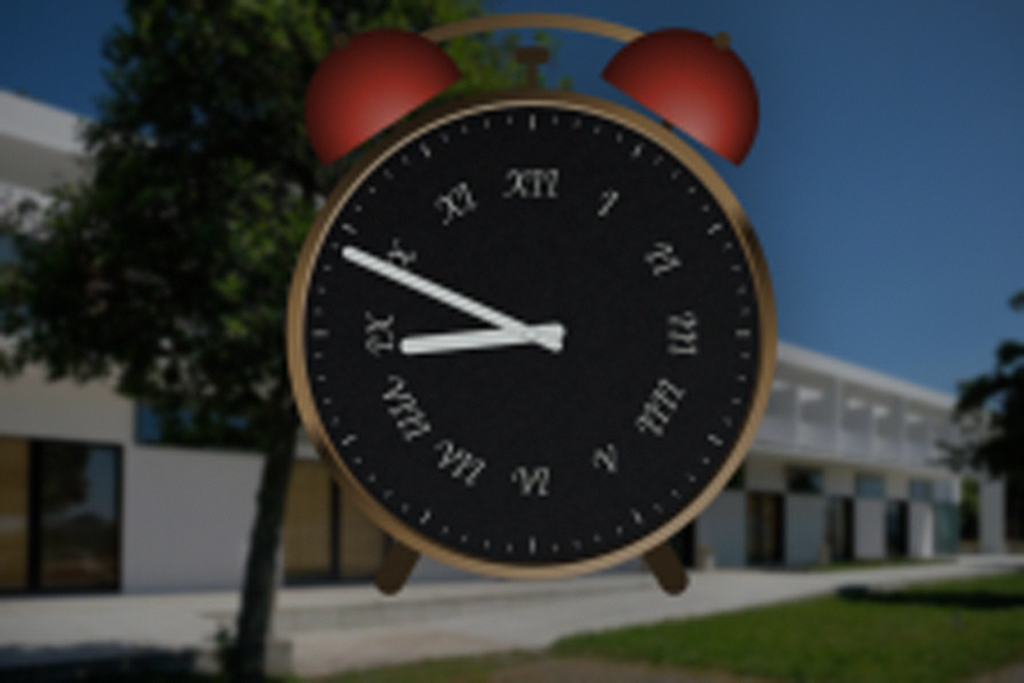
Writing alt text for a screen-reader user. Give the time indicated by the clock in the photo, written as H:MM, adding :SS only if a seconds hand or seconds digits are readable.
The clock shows 8:49
